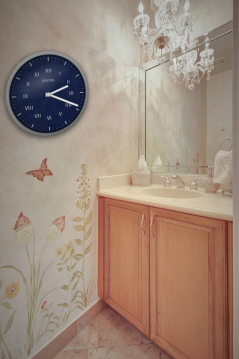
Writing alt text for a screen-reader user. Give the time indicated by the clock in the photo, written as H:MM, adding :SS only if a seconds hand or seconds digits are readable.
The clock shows 2:19
